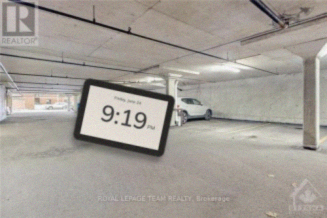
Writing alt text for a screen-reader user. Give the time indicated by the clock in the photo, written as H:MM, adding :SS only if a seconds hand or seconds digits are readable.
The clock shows 9:19
